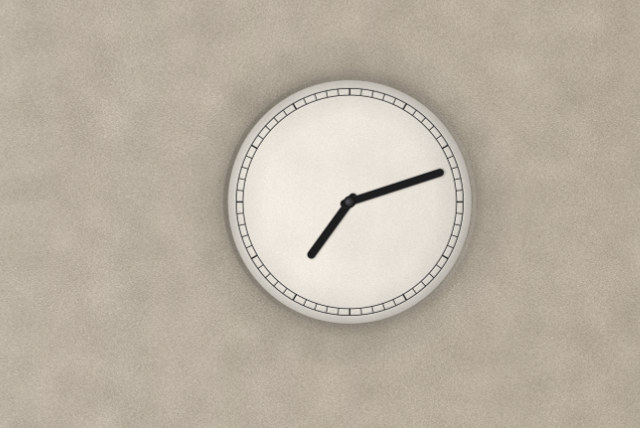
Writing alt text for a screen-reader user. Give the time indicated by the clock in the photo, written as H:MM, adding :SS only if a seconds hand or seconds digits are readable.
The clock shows 7:12
